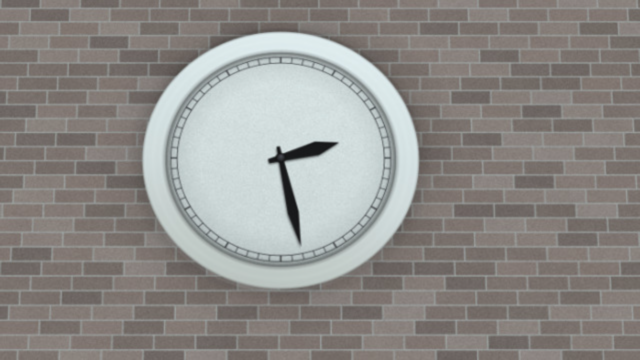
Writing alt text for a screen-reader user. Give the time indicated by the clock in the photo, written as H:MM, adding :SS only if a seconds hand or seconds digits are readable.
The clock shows 2:28
